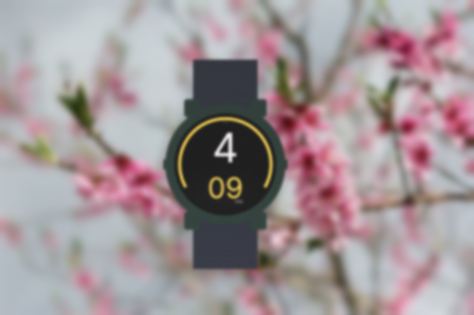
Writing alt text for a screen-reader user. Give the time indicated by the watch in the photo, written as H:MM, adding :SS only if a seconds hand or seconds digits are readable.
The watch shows 4:09
